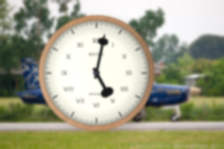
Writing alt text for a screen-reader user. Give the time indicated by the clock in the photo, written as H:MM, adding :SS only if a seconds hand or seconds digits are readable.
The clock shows 5:02
